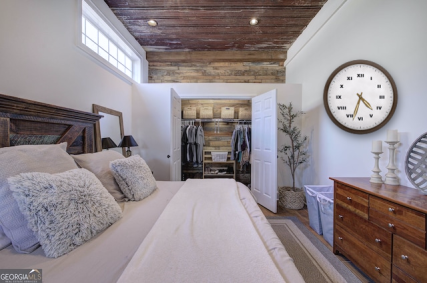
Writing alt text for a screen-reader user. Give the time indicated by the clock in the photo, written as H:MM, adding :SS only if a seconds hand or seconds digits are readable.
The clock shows 4:33
